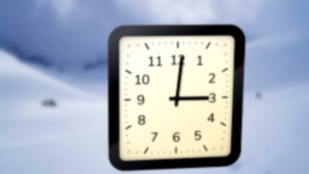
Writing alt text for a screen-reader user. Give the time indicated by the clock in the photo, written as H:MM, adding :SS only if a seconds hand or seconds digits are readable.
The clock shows 3:01
